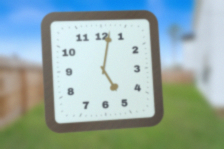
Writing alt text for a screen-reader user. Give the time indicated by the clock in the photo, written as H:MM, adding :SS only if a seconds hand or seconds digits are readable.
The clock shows 5:02
